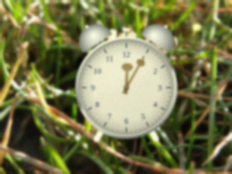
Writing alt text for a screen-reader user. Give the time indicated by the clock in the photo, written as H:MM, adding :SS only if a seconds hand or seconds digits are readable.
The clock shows 12:05
